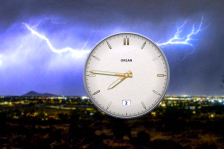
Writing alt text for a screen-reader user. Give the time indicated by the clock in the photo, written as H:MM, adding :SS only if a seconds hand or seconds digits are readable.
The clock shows 7:46
